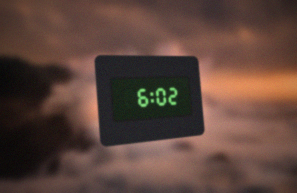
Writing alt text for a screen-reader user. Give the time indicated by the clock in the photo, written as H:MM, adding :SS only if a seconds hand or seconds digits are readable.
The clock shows 6:02
